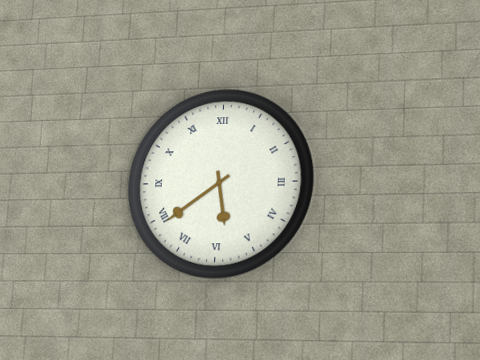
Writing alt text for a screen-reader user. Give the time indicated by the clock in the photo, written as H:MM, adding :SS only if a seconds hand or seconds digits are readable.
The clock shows 5:39
